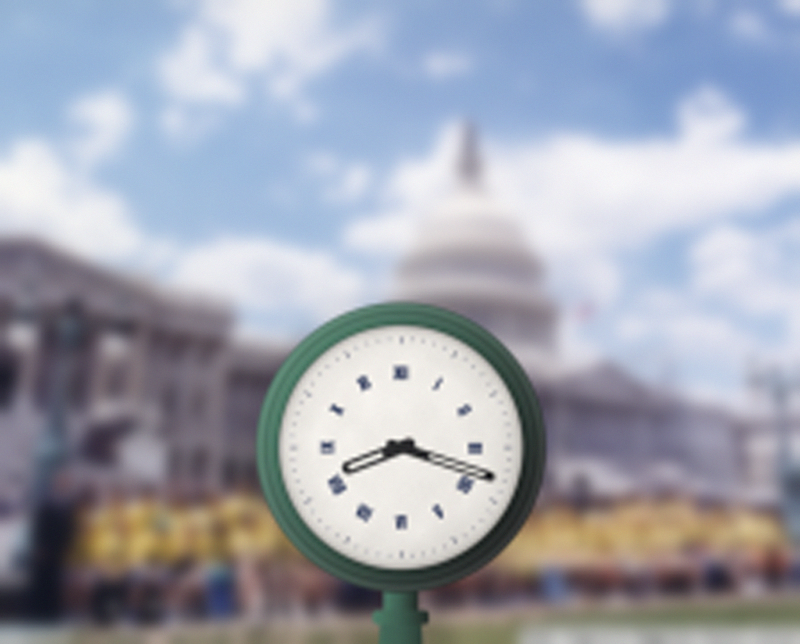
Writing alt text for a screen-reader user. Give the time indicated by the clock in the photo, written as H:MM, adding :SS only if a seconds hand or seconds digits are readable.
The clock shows 8:18
